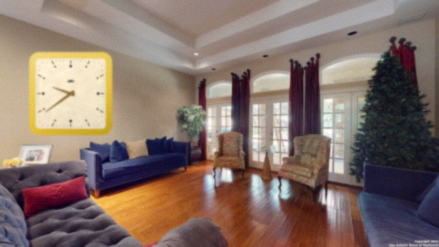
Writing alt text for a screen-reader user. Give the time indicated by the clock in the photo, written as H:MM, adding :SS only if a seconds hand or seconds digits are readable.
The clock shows 9:39
